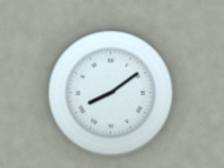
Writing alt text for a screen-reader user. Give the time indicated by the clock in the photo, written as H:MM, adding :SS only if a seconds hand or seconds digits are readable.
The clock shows 8:09
